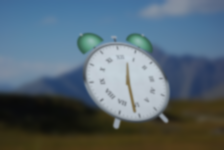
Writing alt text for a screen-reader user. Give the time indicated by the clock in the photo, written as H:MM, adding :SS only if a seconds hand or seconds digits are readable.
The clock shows 12:31
